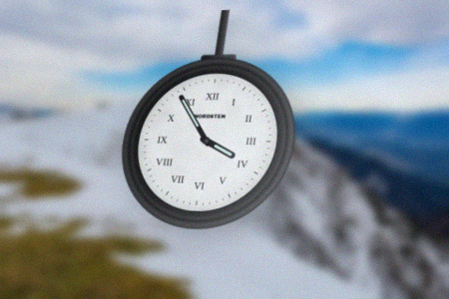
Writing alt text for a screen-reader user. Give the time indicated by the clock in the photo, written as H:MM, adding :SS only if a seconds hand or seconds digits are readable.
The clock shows 3:54
